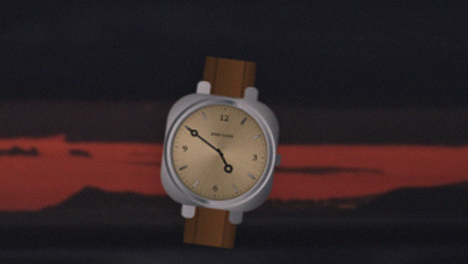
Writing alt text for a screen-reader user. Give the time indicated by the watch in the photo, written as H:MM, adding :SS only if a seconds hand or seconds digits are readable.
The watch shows 4:50
